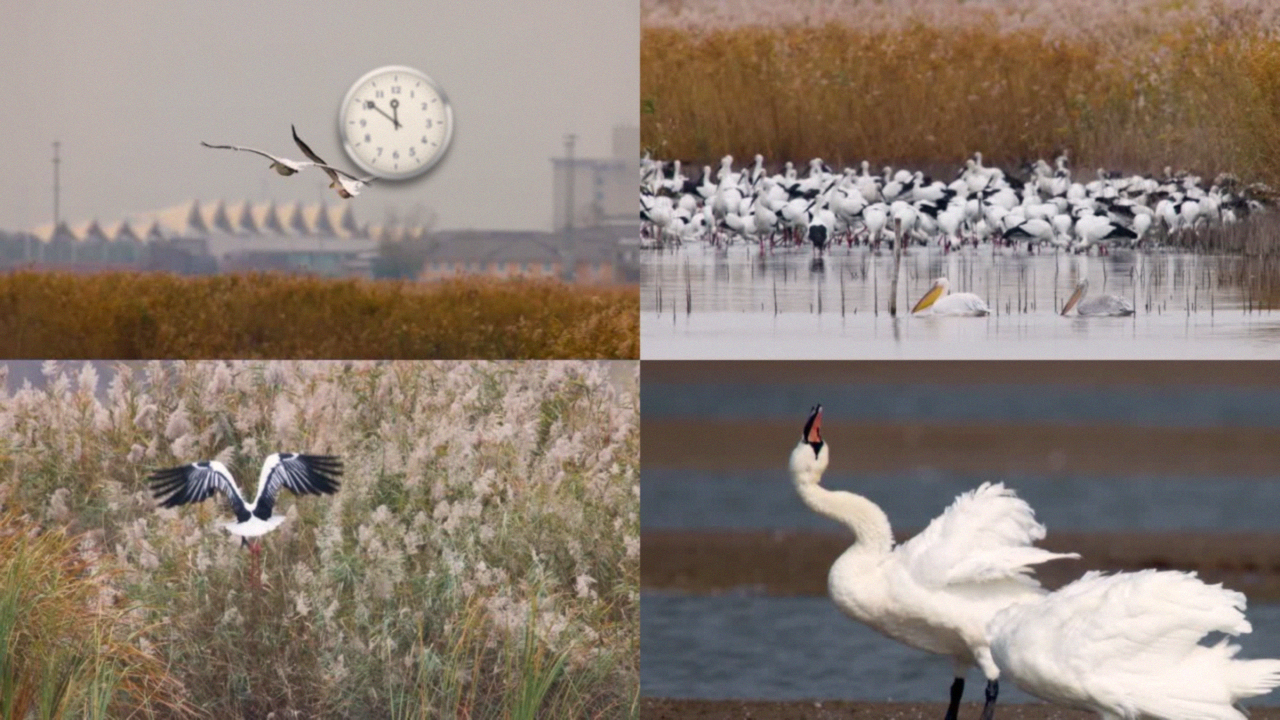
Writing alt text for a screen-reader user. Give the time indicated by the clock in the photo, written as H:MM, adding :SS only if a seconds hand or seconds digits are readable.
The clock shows 11:51
